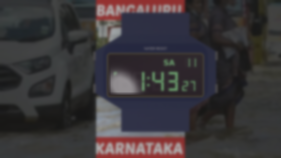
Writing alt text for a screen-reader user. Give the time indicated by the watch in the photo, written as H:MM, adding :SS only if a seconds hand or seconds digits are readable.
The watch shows 1:43
